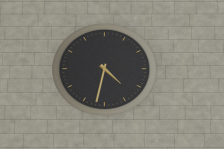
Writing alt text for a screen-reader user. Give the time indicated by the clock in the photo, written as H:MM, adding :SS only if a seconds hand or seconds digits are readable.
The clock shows 4:32
